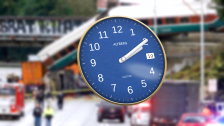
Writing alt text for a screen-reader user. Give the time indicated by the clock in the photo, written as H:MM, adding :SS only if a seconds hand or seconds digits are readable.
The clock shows 2:10
